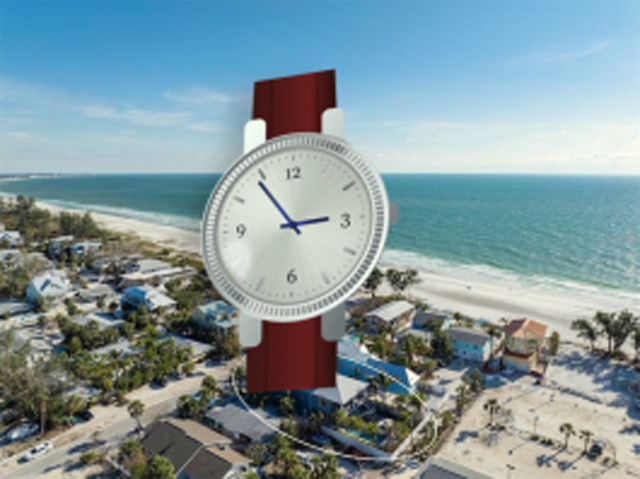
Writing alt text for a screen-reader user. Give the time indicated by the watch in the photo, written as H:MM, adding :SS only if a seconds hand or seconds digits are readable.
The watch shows 2:54
